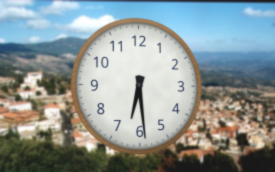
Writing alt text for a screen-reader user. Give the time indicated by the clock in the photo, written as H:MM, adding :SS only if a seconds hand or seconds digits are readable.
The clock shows 6:29
